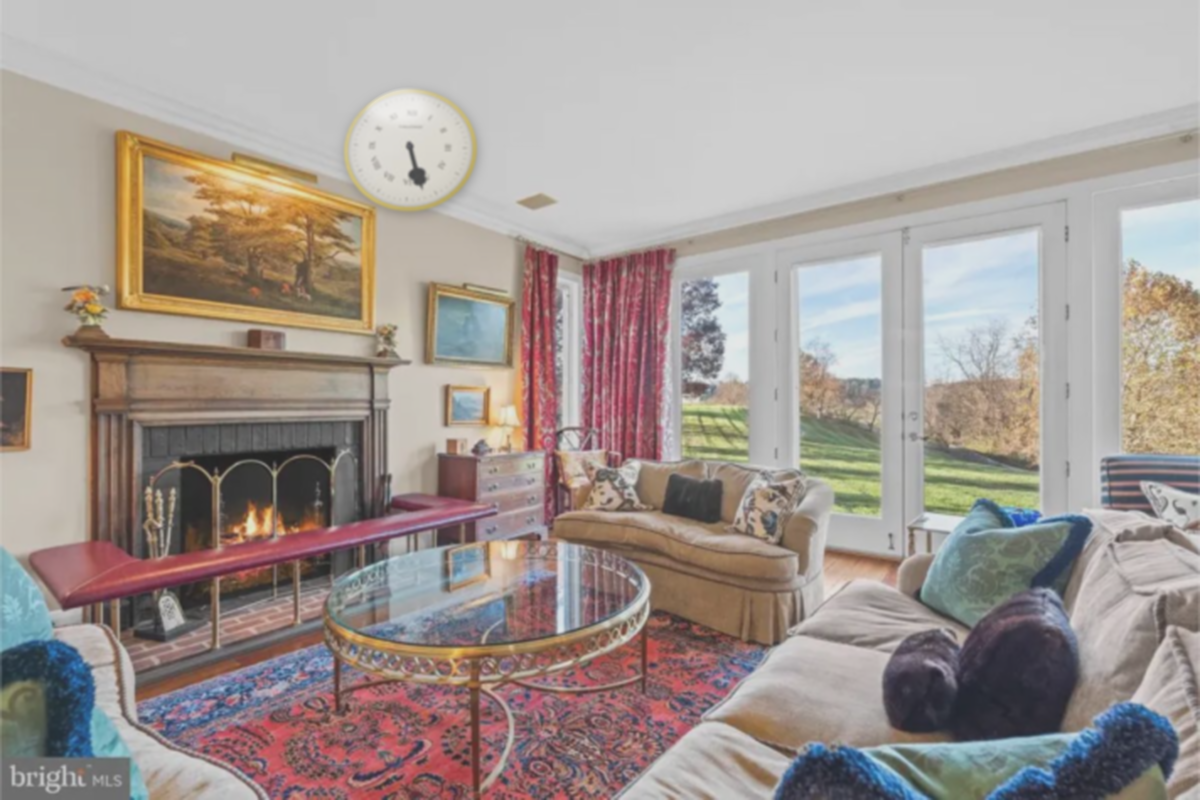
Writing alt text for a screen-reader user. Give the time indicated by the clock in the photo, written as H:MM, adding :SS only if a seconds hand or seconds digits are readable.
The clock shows 5:27
